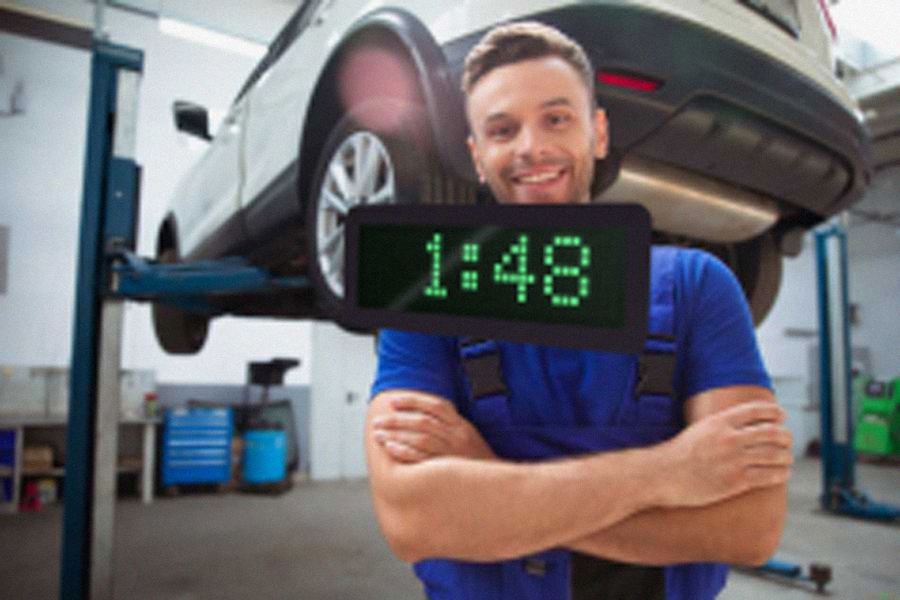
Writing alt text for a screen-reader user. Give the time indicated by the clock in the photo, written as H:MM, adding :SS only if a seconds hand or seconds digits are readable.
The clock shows 1:48
